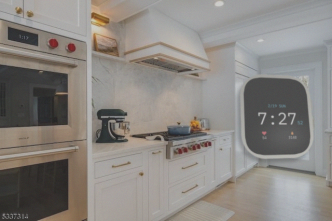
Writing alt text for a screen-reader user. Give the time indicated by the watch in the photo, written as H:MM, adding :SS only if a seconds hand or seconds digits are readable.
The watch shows 7:27
